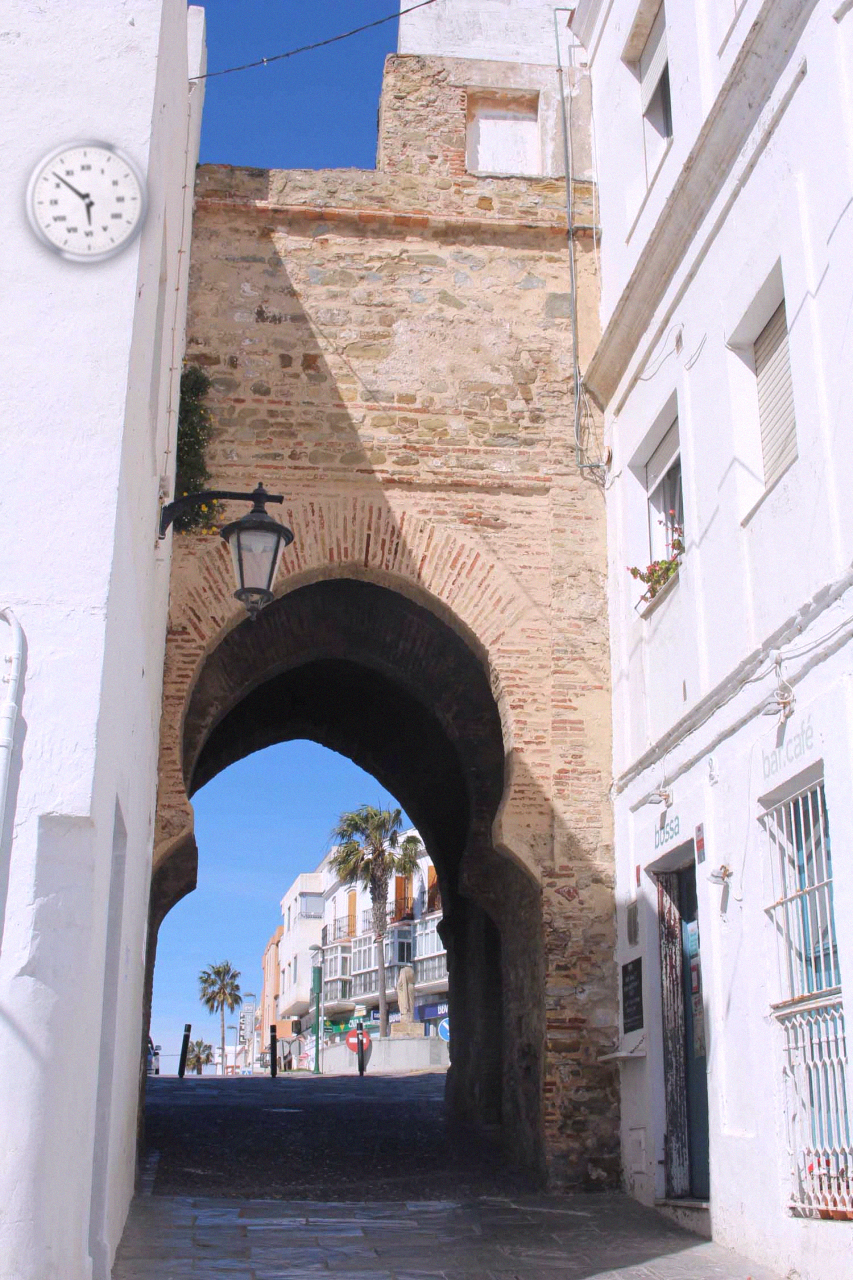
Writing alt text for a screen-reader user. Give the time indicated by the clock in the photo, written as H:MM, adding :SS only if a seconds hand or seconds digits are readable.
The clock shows 5:52
